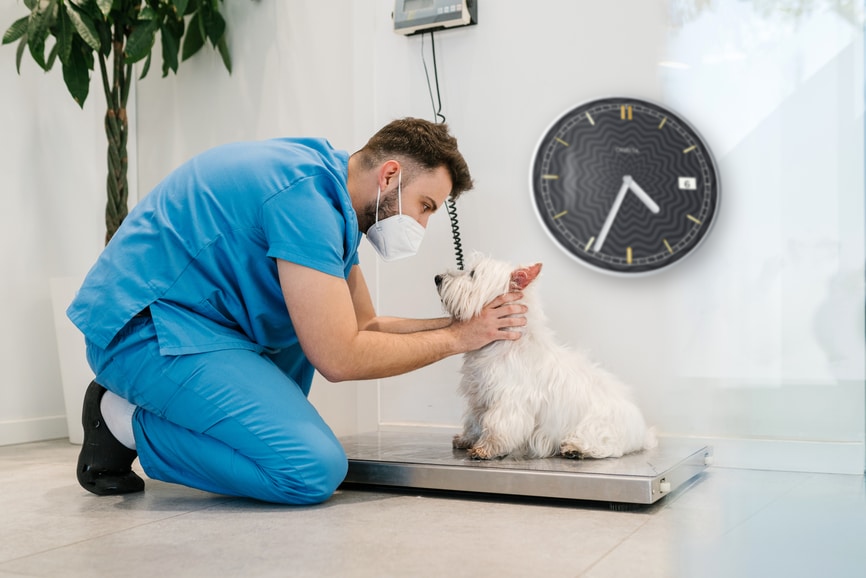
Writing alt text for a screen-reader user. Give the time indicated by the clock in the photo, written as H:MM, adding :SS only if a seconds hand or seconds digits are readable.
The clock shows 4:34
